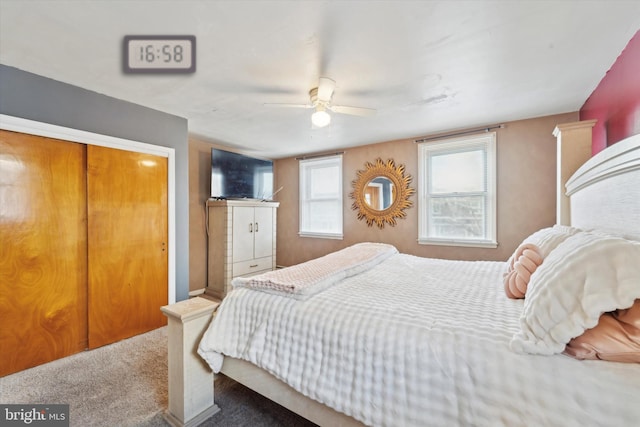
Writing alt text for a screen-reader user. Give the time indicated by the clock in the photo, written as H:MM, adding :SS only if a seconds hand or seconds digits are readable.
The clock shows 16:58
